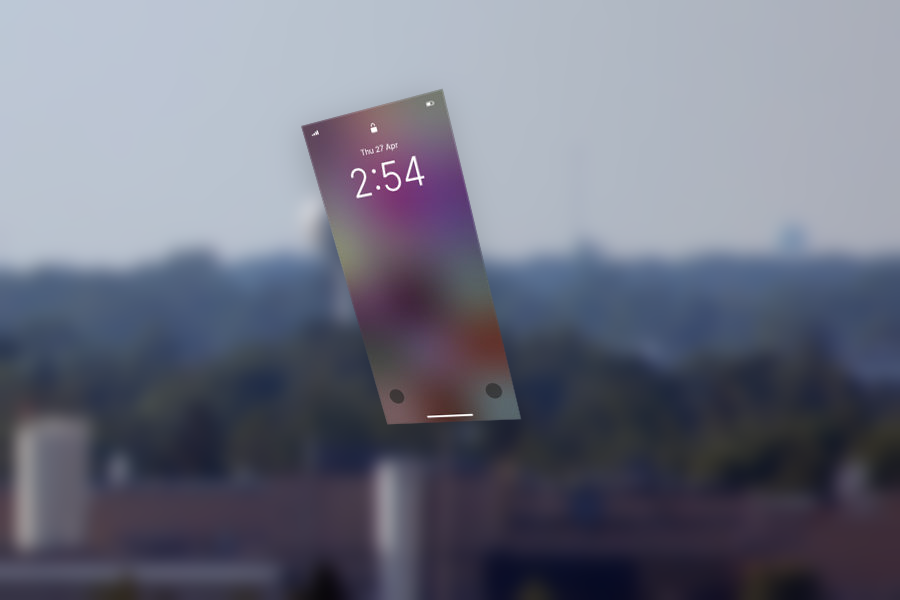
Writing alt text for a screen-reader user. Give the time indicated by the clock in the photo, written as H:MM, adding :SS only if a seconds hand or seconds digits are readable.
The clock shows 2:54
